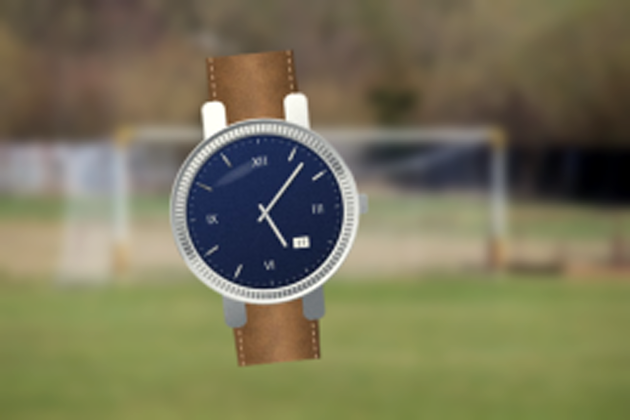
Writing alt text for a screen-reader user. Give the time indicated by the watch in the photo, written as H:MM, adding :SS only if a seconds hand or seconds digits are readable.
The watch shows 5:07
